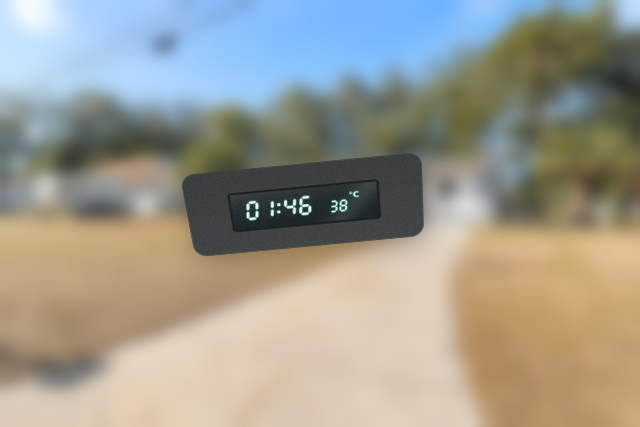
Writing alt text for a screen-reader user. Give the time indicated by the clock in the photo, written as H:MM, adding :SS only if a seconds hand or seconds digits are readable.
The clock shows 1:46
